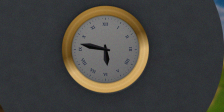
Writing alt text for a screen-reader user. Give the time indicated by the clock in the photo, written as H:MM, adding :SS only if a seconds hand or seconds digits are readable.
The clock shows 5:47
